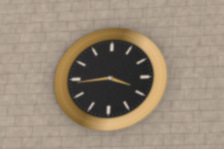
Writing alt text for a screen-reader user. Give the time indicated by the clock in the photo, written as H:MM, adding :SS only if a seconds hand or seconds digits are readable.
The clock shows 3:44
